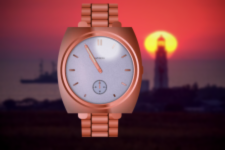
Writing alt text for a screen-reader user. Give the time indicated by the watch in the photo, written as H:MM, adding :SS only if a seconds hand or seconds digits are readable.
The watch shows 10:55
